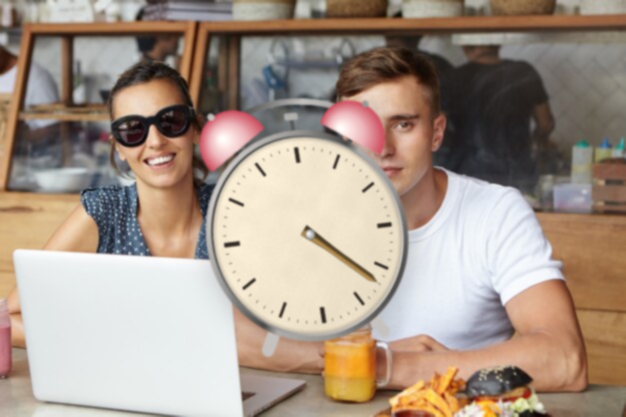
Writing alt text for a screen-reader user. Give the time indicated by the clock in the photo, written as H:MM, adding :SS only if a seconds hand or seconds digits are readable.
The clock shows 4:22
